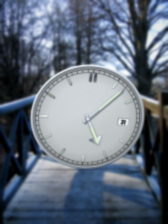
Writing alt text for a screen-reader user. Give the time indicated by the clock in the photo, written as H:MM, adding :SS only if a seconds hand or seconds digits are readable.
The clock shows 5:07
